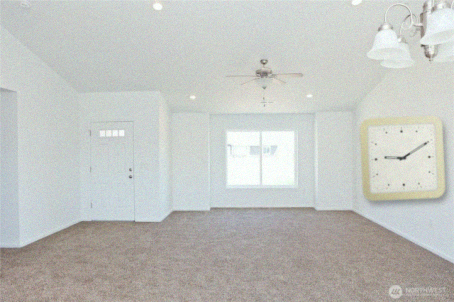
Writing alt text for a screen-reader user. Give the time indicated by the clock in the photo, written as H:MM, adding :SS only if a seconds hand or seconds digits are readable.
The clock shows 9:10
